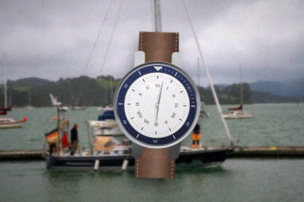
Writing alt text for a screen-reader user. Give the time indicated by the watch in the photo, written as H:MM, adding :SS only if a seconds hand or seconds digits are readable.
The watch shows 6:02
